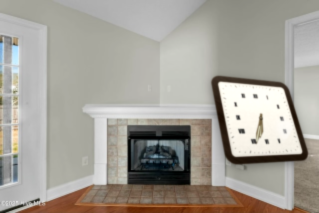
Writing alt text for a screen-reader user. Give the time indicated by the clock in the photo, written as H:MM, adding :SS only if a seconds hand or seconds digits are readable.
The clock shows 6:34
